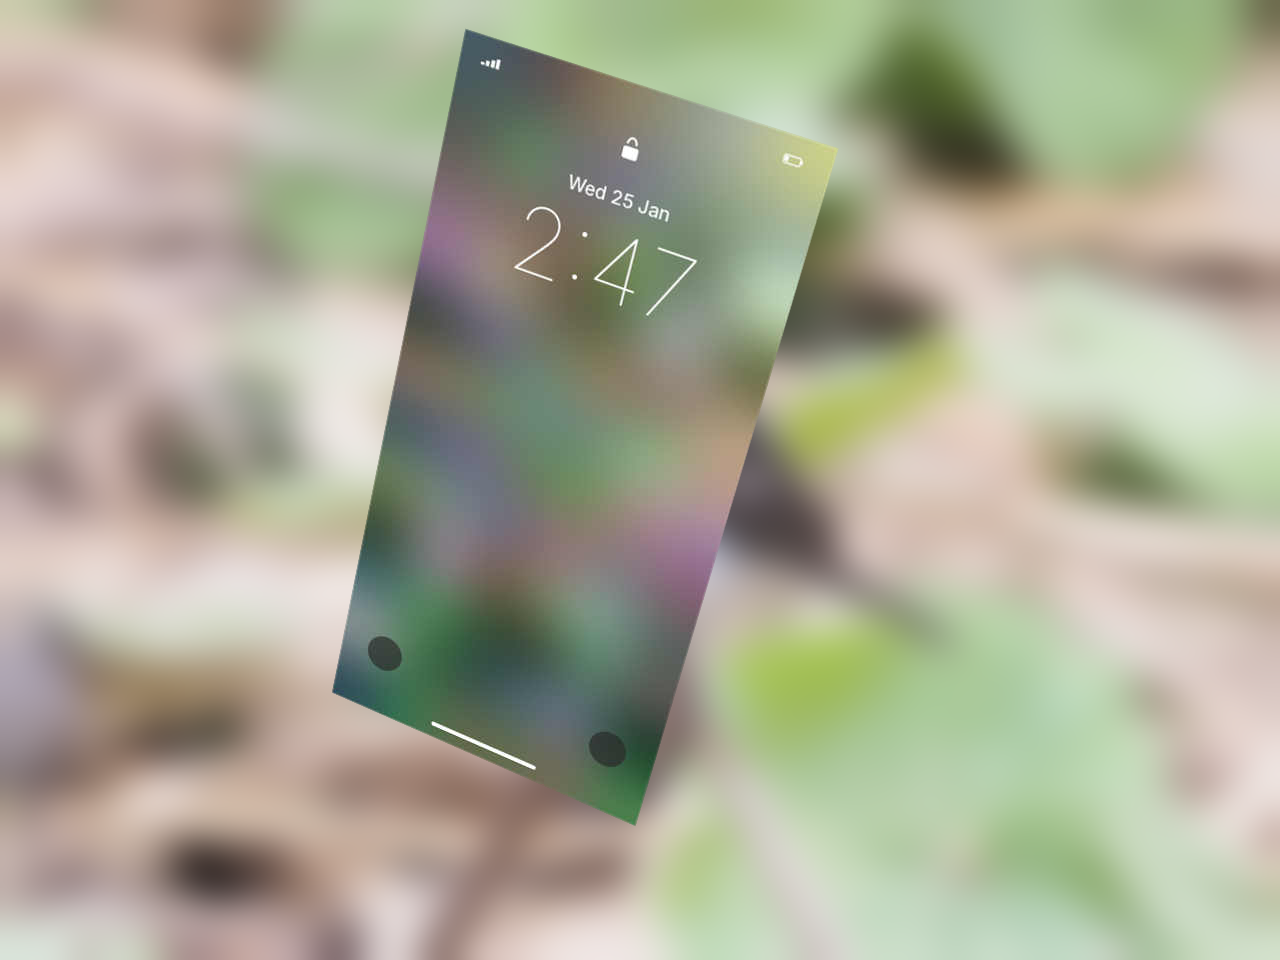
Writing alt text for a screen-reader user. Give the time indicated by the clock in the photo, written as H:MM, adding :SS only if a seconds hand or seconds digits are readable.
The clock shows 2:47
